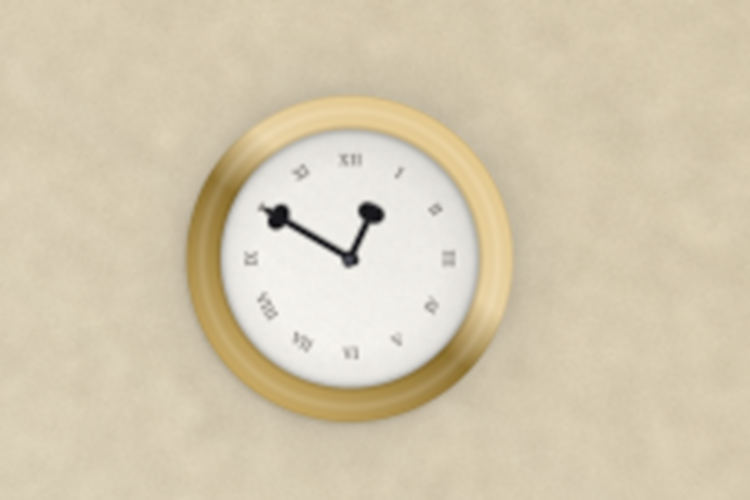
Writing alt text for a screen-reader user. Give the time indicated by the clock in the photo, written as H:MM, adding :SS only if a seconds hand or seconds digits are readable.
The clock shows 12:50
